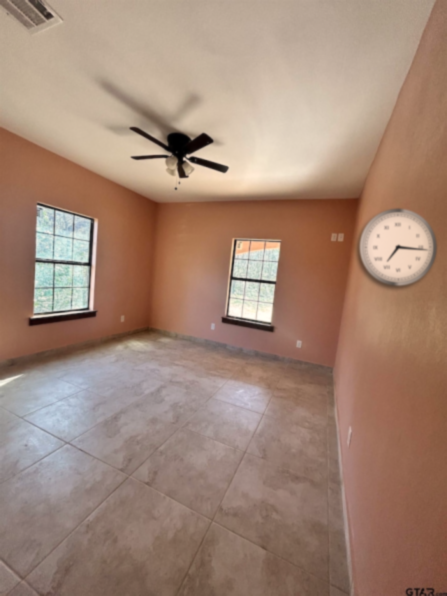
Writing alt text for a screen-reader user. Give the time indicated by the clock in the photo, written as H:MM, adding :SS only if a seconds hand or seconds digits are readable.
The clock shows 7:16
